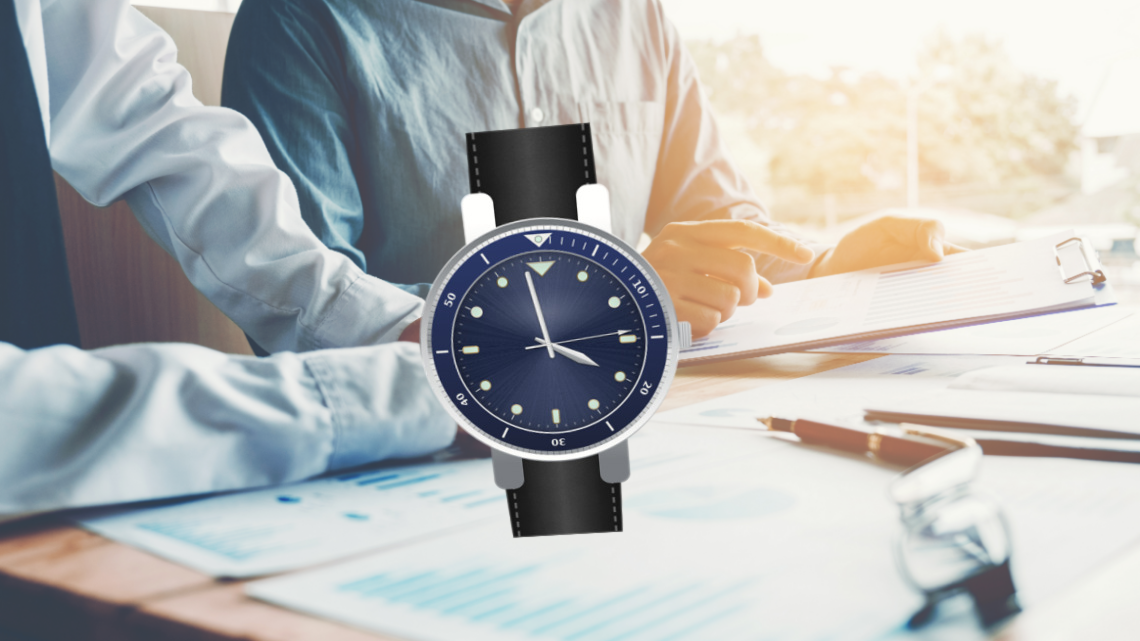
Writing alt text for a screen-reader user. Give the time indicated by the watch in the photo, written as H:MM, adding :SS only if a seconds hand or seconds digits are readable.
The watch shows 3:58:14
